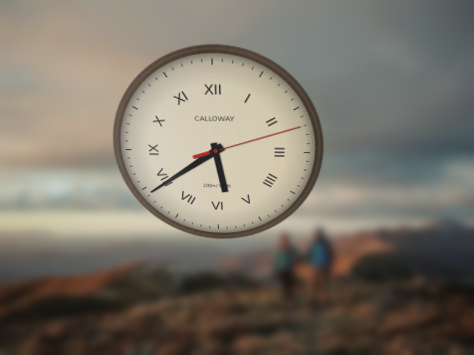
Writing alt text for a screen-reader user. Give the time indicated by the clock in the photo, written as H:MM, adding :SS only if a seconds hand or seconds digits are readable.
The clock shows 5:39:12
